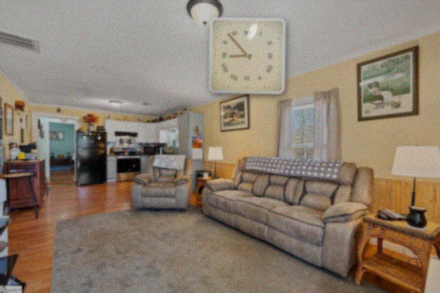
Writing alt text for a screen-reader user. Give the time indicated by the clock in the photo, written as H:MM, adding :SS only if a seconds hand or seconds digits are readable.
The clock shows 8:53
